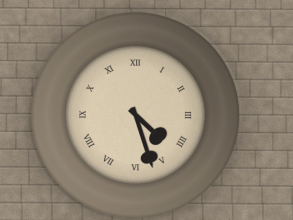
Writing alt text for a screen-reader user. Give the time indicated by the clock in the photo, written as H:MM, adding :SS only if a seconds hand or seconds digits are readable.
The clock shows 4:27
